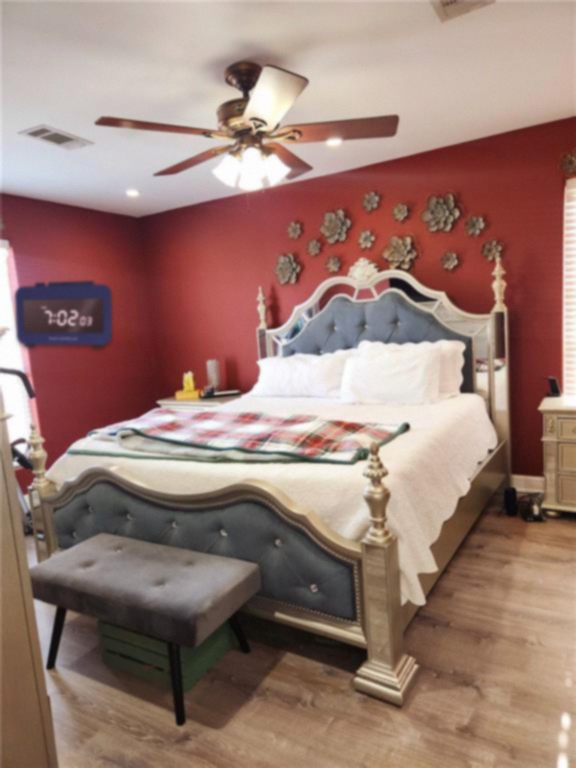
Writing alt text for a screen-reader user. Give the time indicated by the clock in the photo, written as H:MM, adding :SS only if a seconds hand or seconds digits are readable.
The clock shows 7:02
